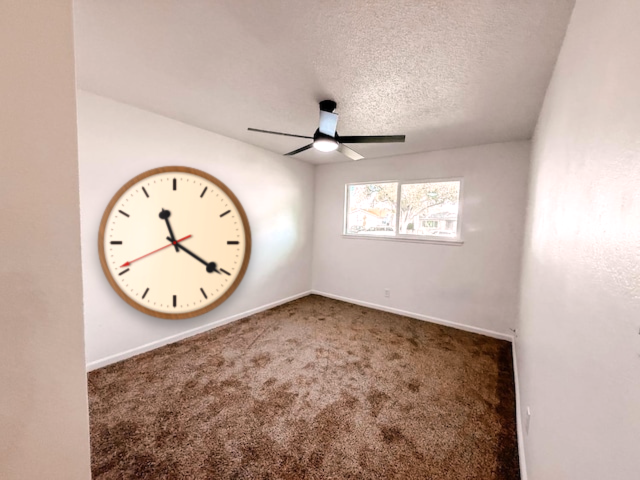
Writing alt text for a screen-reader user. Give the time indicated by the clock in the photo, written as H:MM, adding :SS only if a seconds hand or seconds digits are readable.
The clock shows 11:20:41
